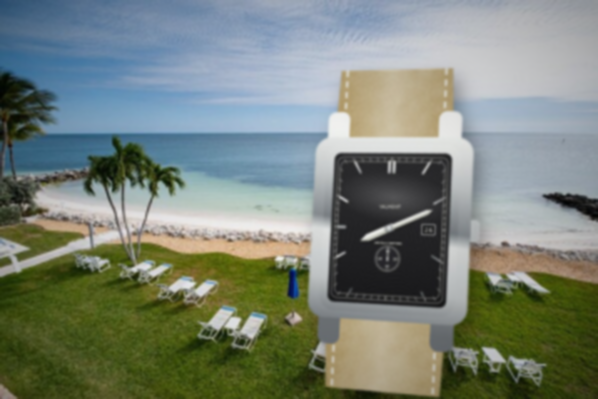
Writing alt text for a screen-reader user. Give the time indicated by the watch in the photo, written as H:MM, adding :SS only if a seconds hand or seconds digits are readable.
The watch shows 8:11
